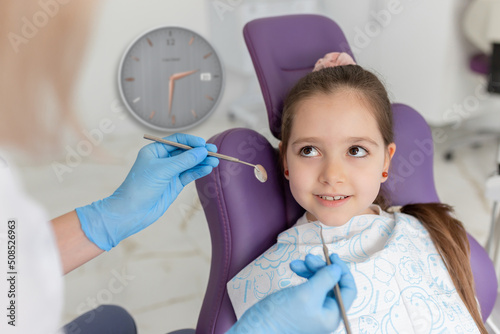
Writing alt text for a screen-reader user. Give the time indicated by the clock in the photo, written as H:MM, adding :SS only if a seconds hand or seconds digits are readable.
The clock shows 2:31
